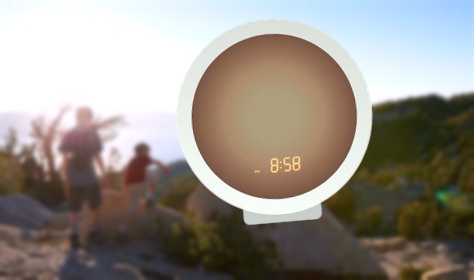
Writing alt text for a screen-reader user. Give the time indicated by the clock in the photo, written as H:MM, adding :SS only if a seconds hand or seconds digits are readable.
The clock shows 8:58
